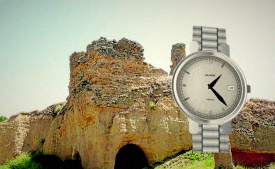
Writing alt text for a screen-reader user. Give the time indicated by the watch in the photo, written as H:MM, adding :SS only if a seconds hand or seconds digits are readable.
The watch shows 1:23
